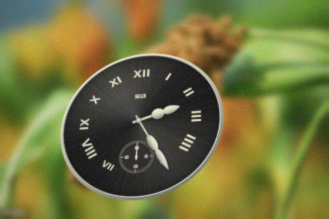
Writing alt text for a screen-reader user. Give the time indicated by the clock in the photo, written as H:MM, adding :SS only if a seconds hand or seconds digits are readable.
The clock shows 2:25
